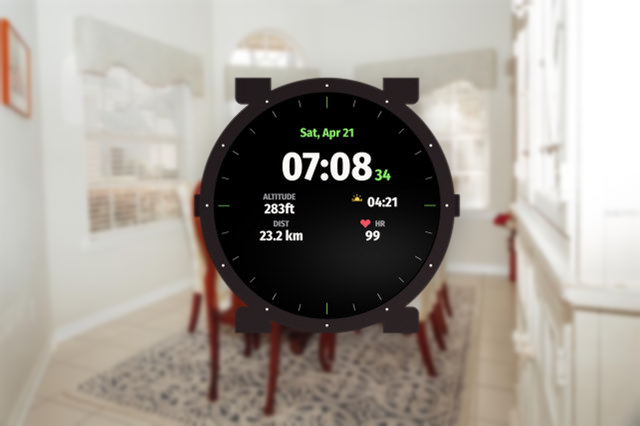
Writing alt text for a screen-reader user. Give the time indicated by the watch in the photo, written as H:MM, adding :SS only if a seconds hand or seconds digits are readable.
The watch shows 7:08:34
